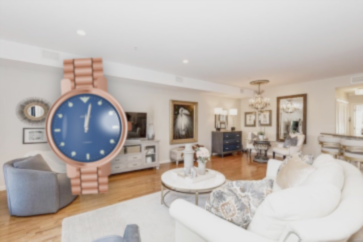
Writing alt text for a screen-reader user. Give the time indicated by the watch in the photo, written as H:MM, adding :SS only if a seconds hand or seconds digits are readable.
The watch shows 12:02
